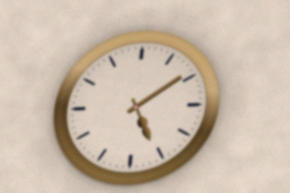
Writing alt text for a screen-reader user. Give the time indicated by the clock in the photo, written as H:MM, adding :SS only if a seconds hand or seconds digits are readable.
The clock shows 5:09
